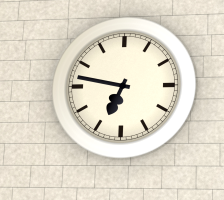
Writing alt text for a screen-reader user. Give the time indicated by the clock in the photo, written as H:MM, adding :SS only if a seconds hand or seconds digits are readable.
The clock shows 6:47
